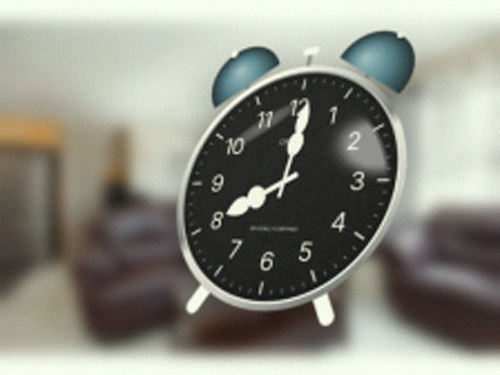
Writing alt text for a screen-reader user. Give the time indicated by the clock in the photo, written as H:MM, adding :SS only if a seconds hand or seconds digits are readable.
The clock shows 8:01
